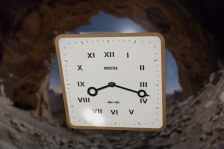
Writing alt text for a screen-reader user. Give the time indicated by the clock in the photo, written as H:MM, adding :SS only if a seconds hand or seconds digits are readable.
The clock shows 8:18
